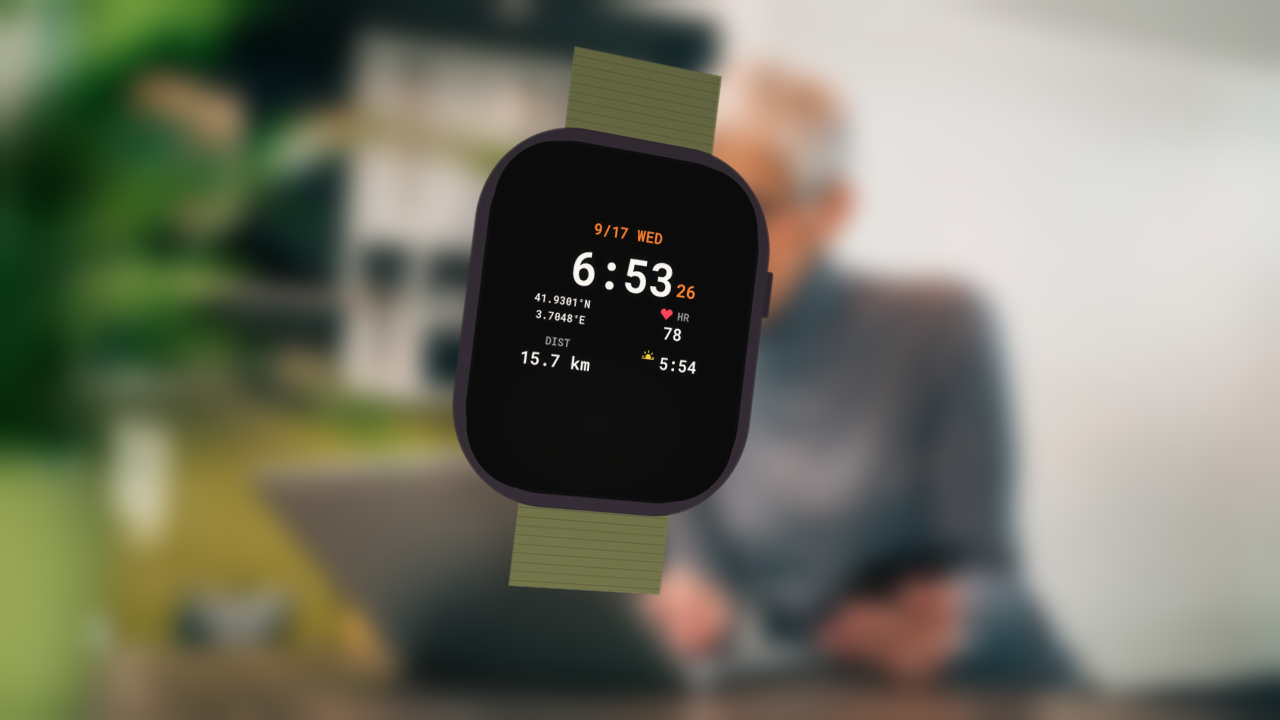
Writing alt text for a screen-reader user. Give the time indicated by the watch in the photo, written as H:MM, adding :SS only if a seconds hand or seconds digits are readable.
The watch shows 6:53:26
